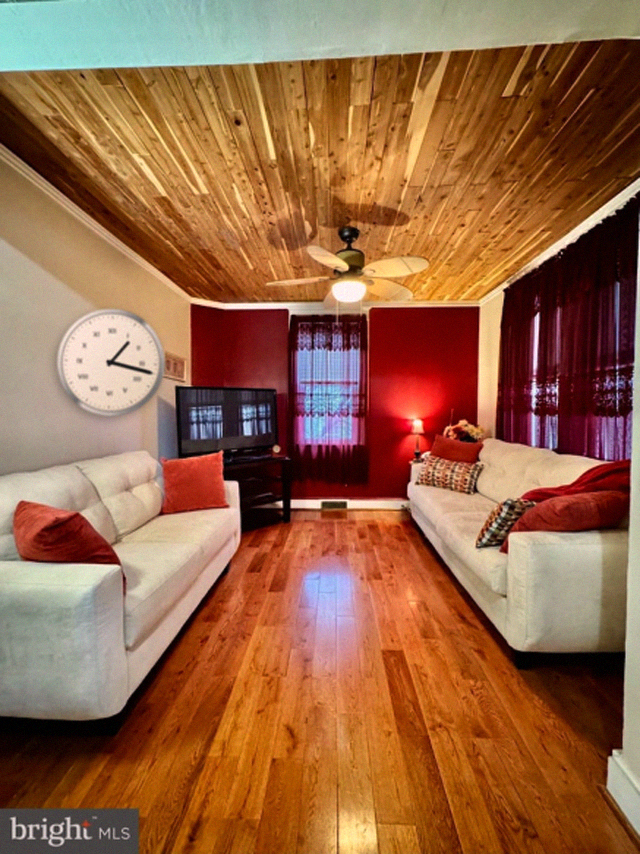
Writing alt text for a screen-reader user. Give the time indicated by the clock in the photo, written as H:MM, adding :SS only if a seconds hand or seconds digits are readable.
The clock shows 1:17
